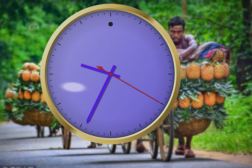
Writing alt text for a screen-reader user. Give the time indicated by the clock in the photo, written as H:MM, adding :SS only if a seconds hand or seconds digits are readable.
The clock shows 9:34:20
